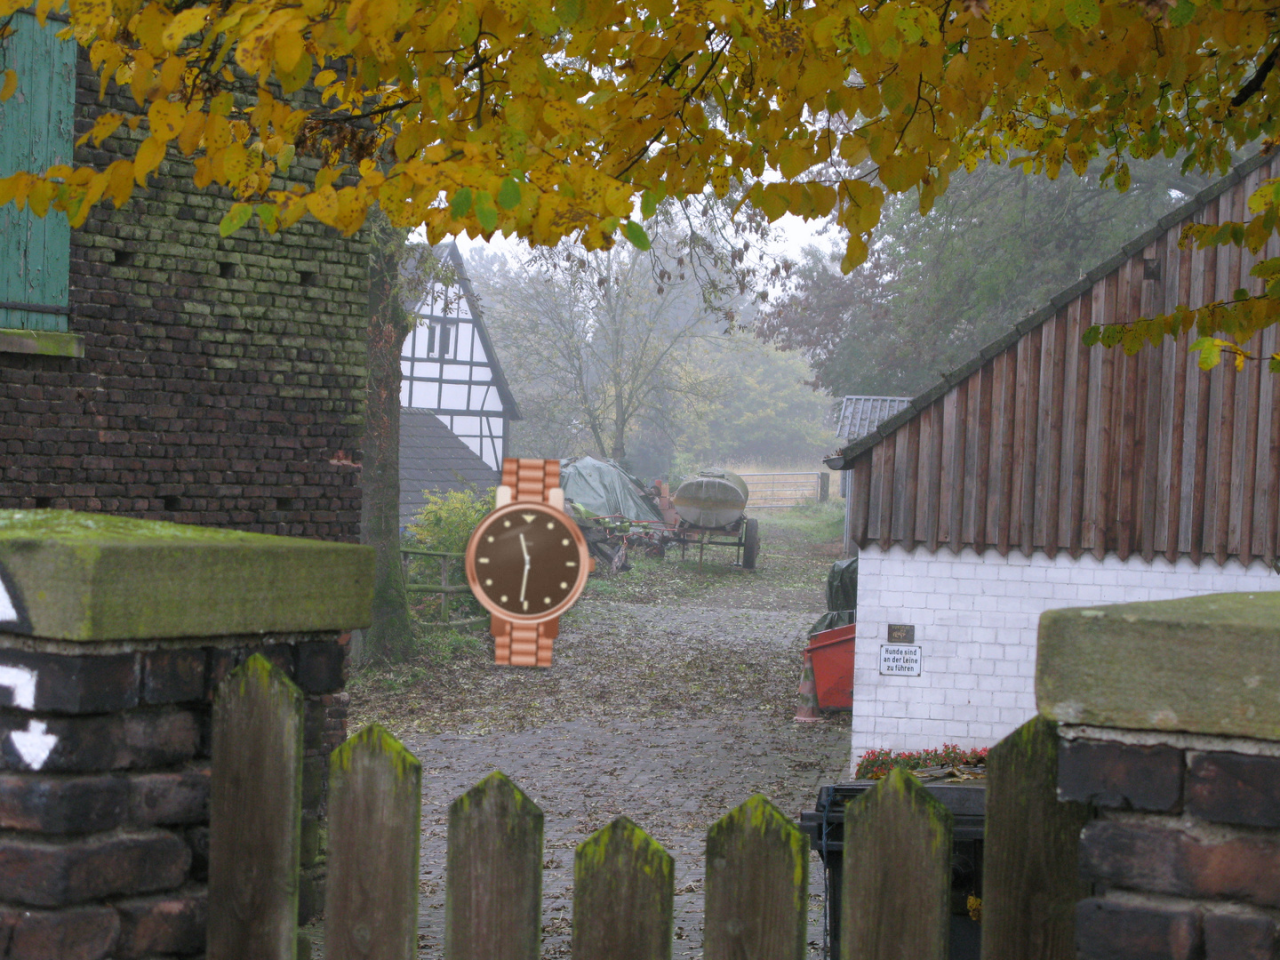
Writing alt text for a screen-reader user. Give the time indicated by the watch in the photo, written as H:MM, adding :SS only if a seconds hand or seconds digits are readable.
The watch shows 11:31
